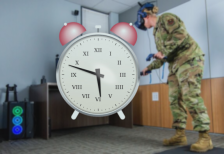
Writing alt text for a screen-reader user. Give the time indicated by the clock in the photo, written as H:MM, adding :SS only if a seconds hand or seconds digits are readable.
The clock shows 5:48
